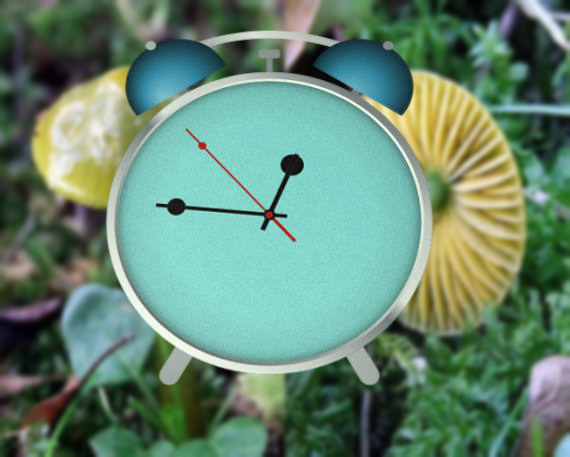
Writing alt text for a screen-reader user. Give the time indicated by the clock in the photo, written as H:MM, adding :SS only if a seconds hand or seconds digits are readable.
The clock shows 12:45:53
